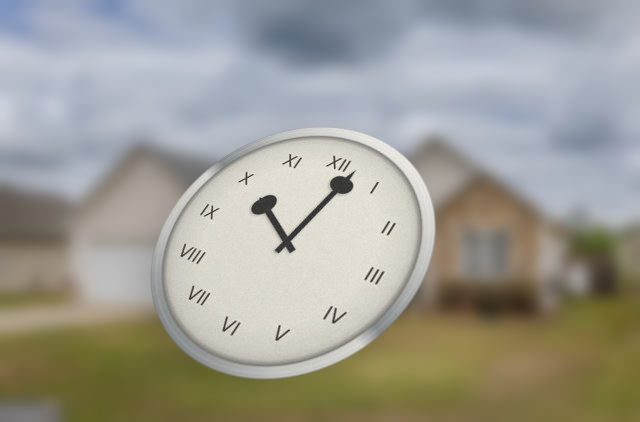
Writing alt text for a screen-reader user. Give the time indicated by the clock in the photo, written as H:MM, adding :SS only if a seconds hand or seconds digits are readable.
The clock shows 10:02
